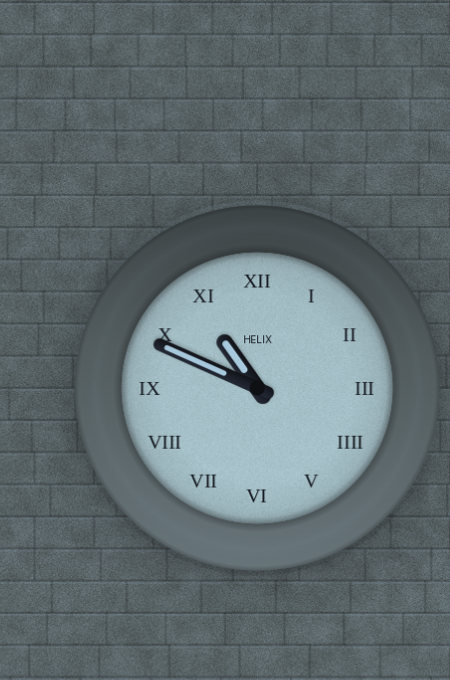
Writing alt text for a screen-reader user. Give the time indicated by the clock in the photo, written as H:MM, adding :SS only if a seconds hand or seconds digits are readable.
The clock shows 10:49
